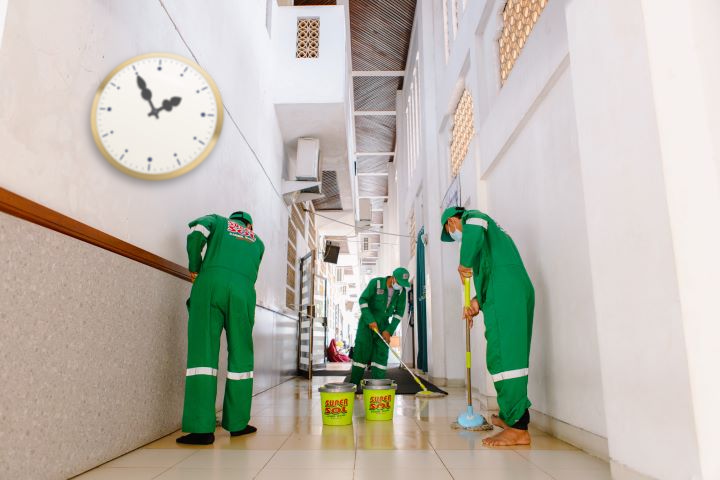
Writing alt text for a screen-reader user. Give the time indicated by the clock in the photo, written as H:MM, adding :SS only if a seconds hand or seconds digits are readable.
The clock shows 1:55
